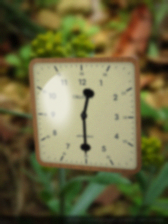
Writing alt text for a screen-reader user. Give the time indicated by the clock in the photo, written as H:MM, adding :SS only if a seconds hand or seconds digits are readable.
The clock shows 12:30
